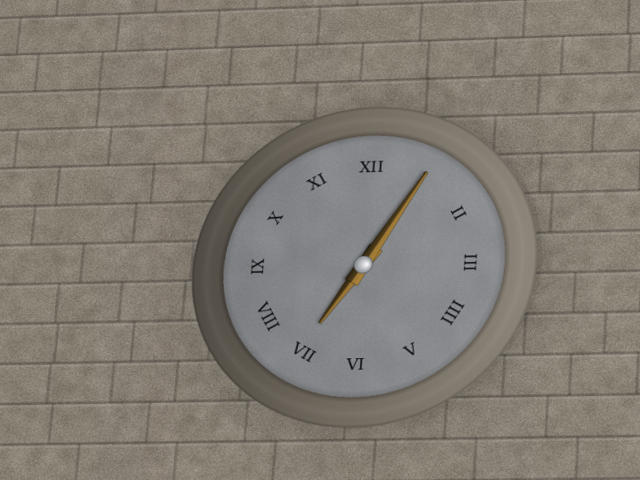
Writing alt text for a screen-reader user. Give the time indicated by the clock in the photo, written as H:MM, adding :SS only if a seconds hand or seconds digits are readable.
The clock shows 7:05
